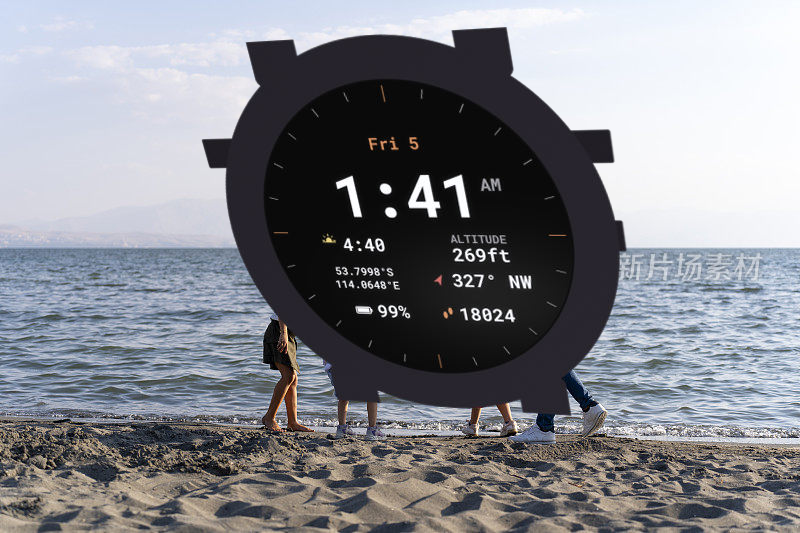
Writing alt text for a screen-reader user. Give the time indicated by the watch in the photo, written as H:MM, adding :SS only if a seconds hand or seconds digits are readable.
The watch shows 1:41
